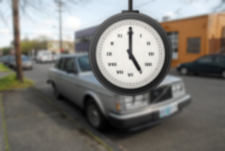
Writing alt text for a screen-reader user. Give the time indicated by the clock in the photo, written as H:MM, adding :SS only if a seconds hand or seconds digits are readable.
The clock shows 5:00
